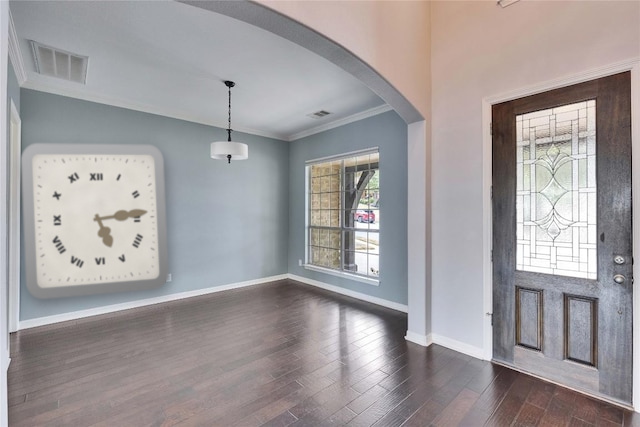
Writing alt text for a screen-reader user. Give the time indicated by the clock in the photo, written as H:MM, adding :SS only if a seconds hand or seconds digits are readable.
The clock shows 5:14
